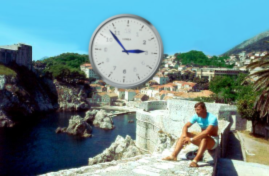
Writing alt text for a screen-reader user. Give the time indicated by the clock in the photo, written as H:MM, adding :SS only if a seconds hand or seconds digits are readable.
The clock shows 2:53
